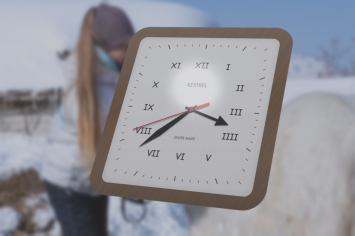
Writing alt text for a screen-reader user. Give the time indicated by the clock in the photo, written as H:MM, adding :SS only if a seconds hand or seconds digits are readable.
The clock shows 3:37:41
